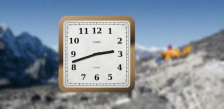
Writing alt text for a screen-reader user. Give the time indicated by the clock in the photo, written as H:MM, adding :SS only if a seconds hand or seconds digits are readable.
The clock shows 2:42
